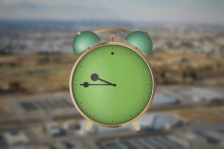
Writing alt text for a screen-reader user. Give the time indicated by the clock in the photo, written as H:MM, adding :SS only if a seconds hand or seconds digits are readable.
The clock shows 9:45
